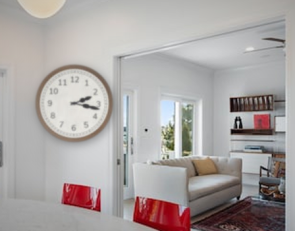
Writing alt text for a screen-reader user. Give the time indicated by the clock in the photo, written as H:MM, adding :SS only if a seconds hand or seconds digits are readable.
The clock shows 2:17
